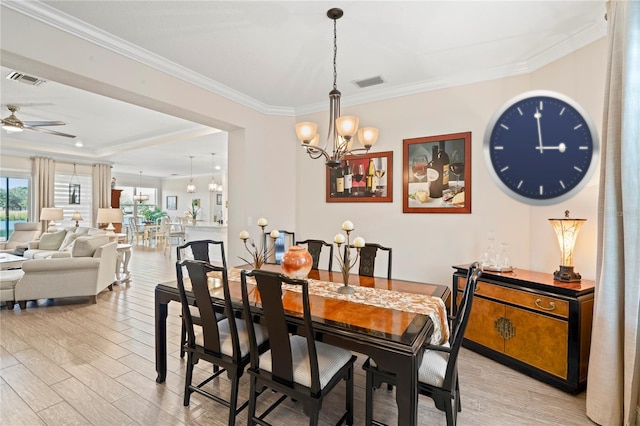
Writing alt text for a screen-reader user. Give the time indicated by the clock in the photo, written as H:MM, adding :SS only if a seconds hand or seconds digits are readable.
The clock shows 2:59
